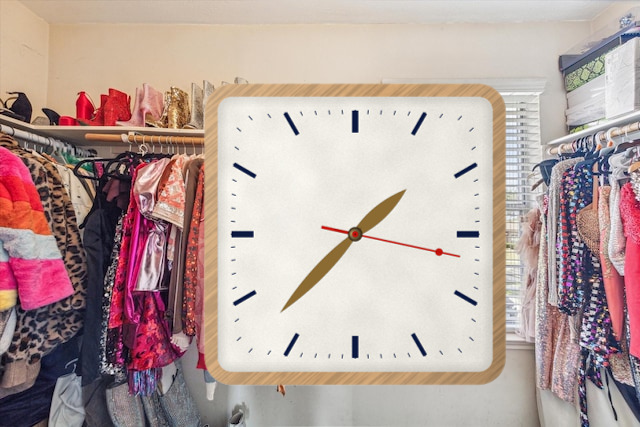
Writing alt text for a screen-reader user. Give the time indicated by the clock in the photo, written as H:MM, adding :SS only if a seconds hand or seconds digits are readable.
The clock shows 1:37:17
